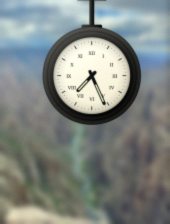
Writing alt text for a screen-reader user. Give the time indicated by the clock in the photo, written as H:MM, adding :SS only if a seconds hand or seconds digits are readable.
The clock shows 7:26
